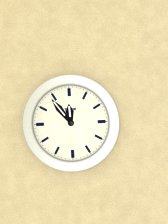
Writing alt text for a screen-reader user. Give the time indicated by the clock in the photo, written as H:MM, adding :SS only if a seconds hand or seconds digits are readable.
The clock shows 11:54
